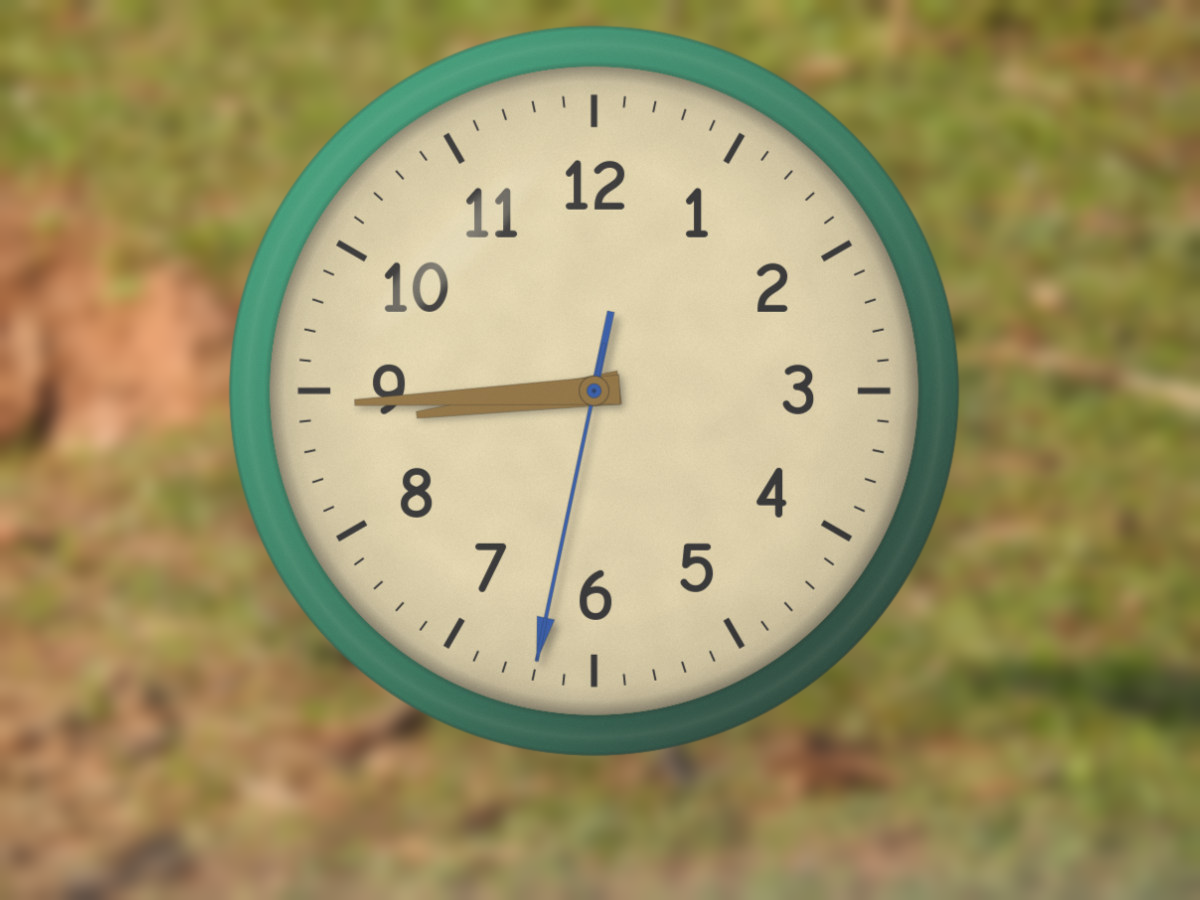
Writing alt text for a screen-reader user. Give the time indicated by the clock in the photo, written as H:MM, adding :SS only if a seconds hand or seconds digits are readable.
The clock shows 8:44:32
